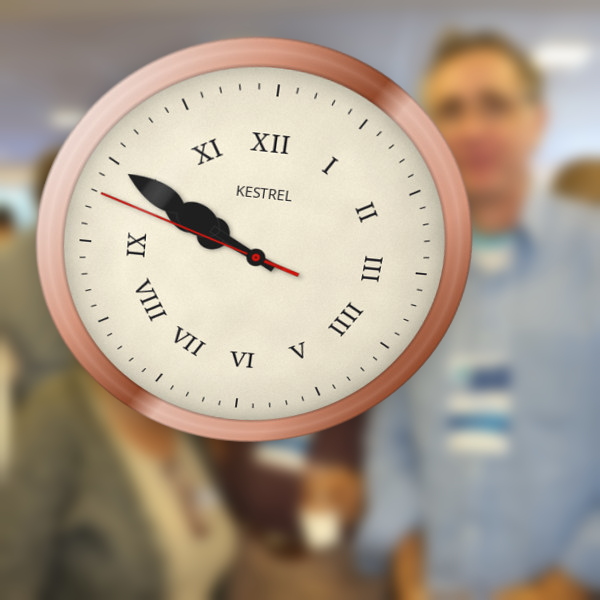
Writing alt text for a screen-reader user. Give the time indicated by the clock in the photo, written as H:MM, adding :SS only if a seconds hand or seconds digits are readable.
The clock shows 9:49:48
